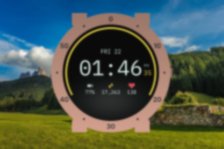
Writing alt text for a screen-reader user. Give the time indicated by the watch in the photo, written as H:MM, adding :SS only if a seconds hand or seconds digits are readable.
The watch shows 1:46
